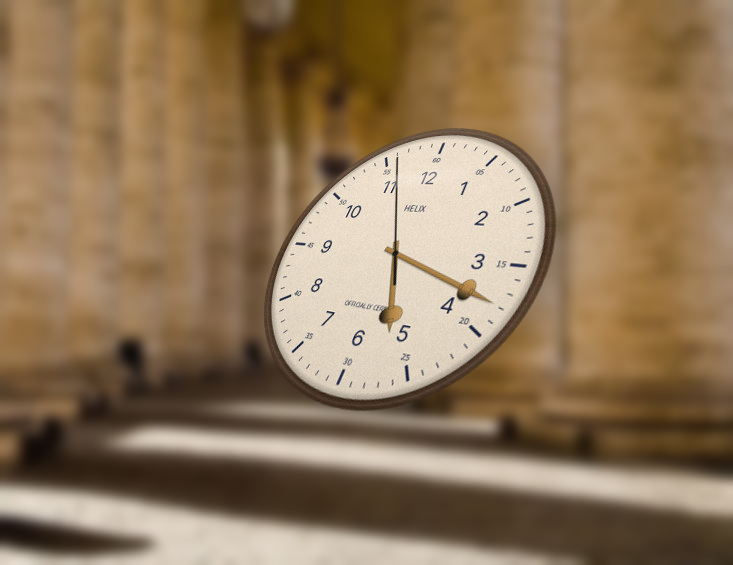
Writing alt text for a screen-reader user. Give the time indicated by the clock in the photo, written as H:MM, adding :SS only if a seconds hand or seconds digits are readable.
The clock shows 5:17:56
